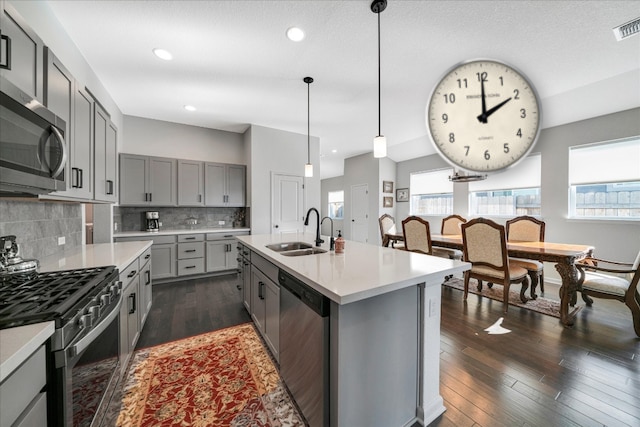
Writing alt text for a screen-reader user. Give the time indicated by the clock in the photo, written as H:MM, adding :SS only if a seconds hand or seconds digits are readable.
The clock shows 2:00
